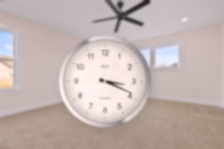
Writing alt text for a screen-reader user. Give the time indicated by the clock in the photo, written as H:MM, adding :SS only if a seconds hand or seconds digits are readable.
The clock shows 3:19
